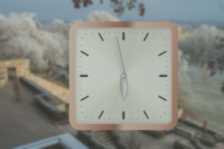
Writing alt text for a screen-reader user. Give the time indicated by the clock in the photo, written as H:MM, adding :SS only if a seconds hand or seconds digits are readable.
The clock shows 5:58
